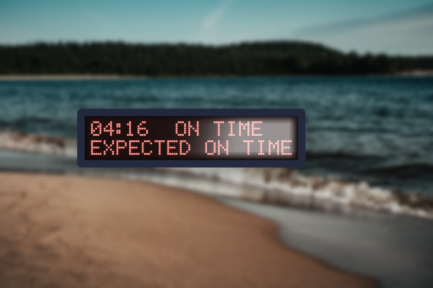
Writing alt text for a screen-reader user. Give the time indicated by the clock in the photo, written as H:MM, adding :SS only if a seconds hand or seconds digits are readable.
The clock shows 4:16
